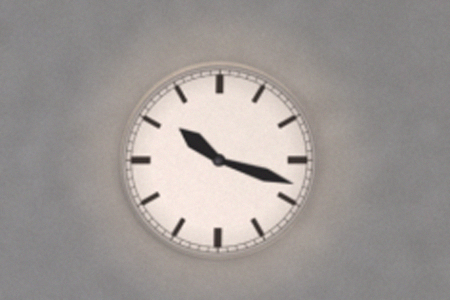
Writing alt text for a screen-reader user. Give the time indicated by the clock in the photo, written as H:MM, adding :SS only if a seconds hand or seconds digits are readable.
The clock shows 10:18
